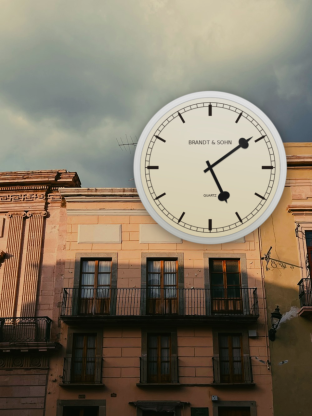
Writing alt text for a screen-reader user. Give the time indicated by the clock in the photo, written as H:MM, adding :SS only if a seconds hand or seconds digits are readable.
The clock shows 5:09
